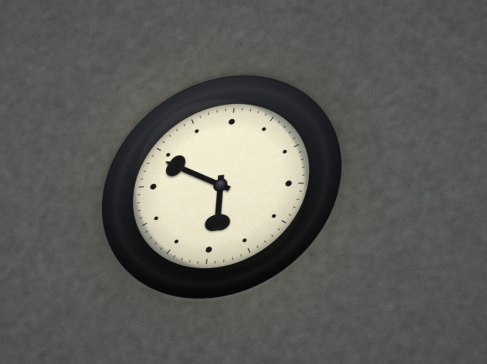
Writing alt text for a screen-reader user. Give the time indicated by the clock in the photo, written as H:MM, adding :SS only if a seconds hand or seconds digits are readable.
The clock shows 5:49
